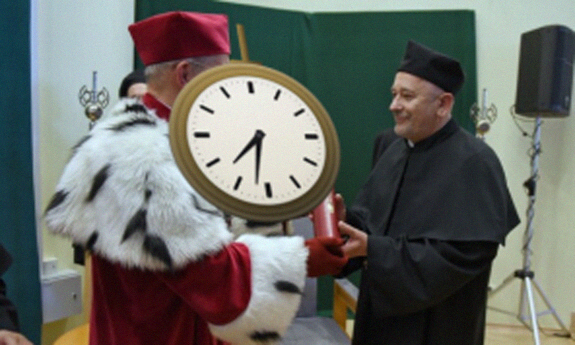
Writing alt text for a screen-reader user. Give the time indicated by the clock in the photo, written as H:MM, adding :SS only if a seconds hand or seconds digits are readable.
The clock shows 7:32
